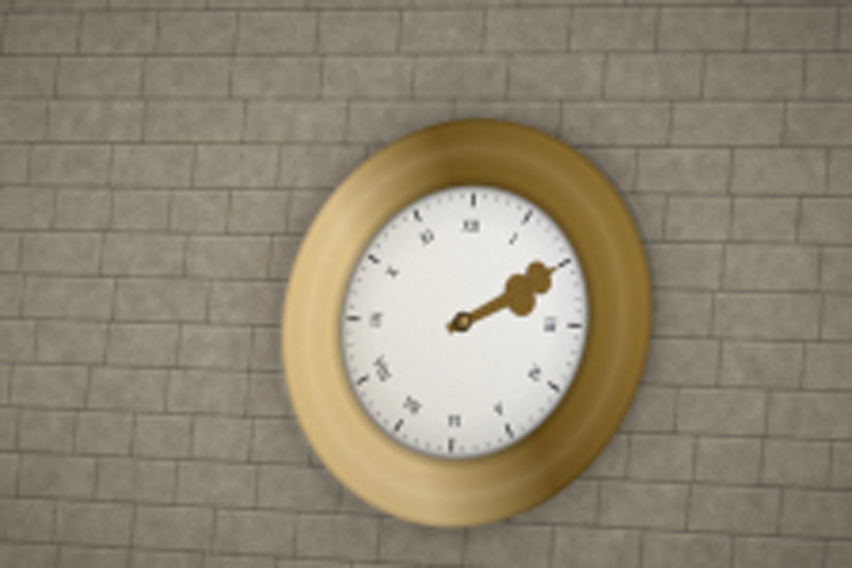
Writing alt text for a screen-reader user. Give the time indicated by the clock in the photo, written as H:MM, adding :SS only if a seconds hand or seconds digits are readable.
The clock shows 2:10
